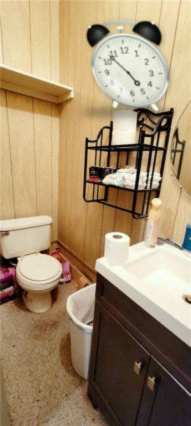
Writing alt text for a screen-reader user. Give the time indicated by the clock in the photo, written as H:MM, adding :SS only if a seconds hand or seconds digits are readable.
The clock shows 4:53
